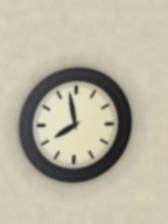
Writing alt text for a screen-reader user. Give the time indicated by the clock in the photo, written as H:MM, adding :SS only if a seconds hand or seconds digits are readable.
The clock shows 7:58
